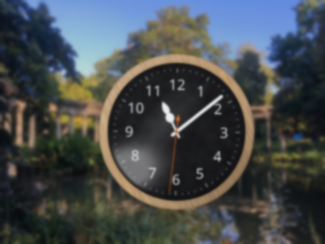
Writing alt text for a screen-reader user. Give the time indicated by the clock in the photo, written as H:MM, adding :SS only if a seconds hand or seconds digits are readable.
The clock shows 11:08:31
